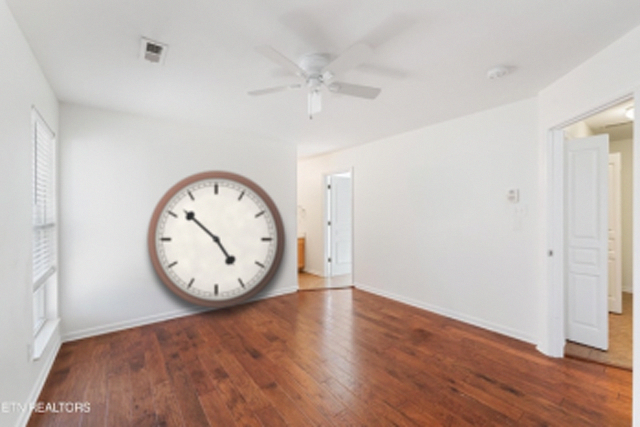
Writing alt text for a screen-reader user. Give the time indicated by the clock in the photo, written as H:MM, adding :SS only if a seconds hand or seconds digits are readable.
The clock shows 4:52
